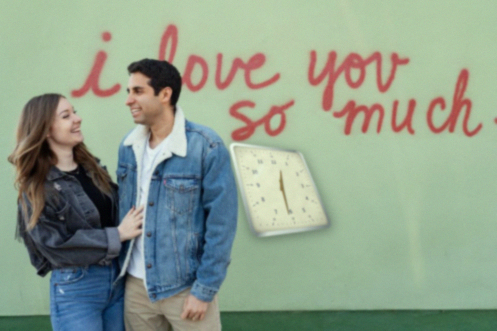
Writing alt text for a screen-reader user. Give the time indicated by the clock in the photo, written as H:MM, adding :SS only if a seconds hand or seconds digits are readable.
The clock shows 12:31
